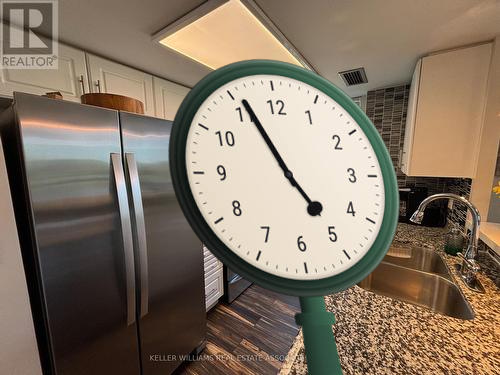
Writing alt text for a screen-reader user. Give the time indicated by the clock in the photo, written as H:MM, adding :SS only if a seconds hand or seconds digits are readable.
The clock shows 4:56
